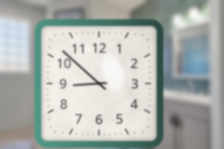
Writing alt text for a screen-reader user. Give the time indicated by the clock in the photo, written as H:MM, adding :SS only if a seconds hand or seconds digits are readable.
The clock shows 8:52
